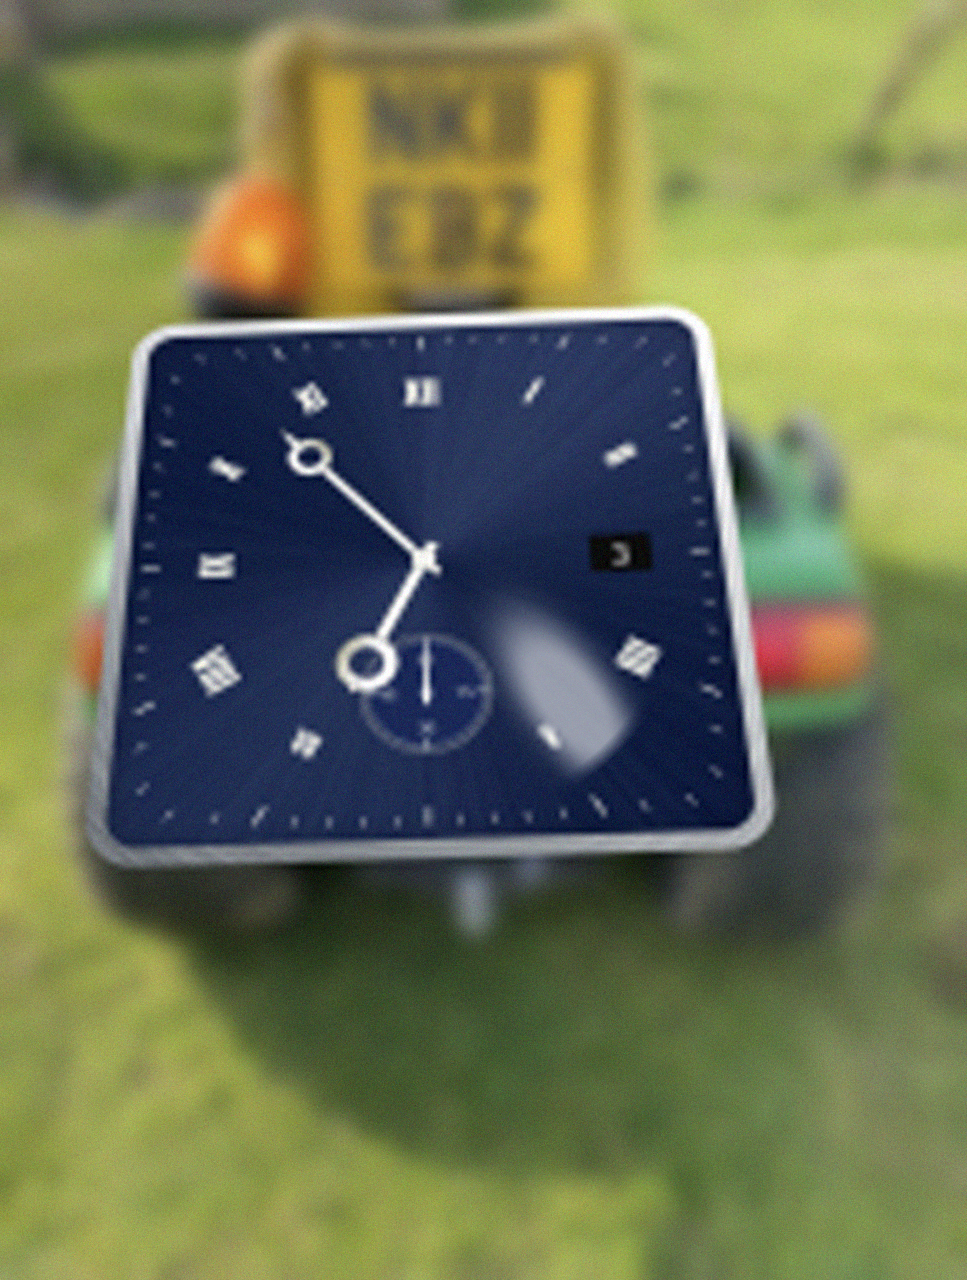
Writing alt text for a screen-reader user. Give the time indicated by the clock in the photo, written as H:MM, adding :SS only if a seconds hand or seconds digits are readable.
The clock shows 6:53
